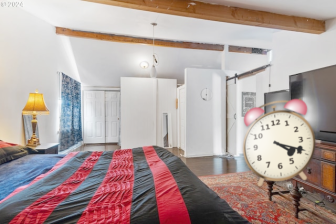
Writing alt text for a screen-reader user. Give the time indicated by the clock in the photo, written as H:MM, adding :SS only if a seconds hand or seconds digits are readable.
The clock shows 4:19
